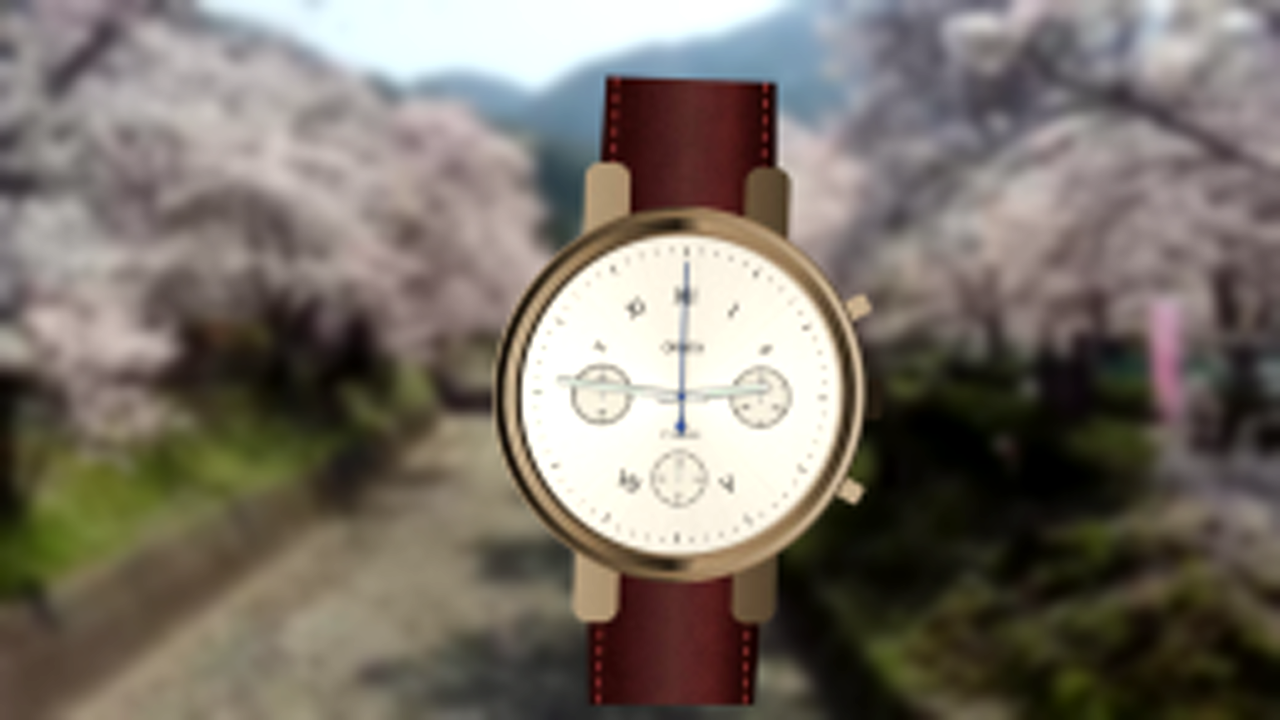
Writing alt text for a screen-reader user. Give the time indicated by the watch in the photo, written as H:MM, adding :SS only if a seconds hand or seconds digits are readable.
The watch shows 2:46
